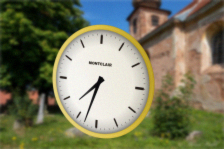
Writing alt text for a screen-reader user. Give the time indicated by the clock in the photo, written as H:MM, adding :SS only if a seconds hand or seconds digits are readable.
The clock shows 7:33
